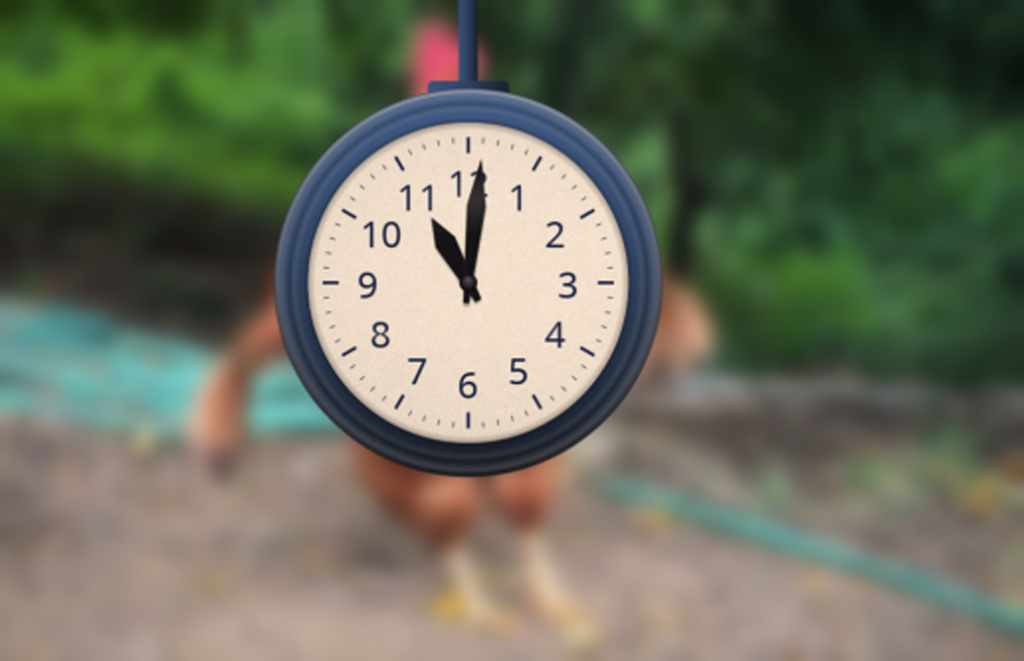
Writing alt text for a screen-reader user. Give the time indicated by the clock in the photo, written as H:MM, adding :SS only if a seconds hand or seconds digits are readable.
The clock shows 11:01
